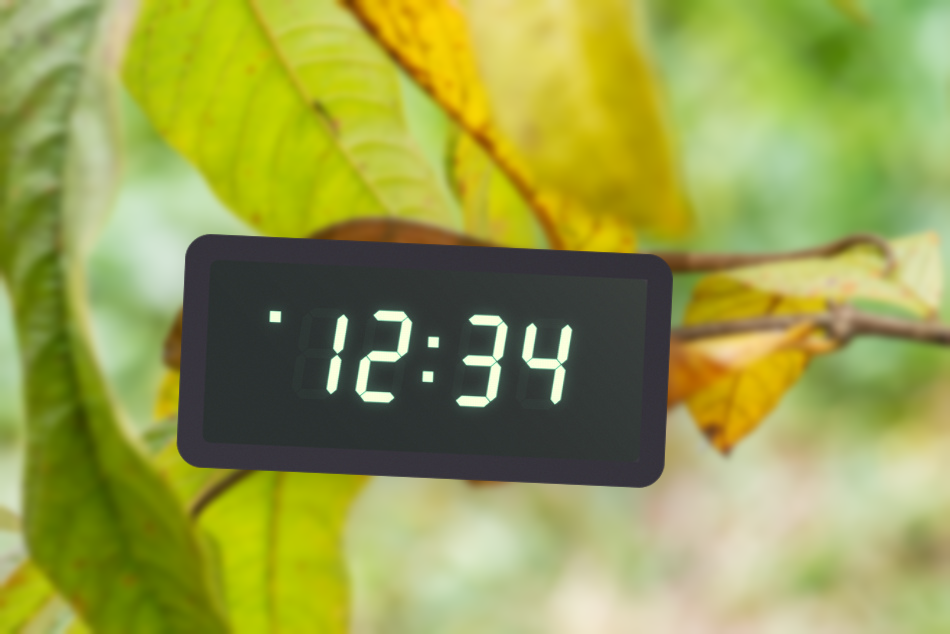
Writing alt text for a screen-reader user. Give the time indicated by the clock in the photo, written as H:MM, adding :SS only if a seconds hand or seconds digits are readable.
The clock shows 12:34
